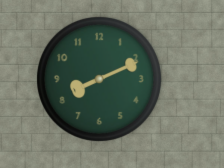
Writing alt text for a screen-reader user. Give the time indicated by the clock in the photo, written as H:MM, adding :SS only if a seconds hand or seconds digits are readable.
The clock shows 8:11
